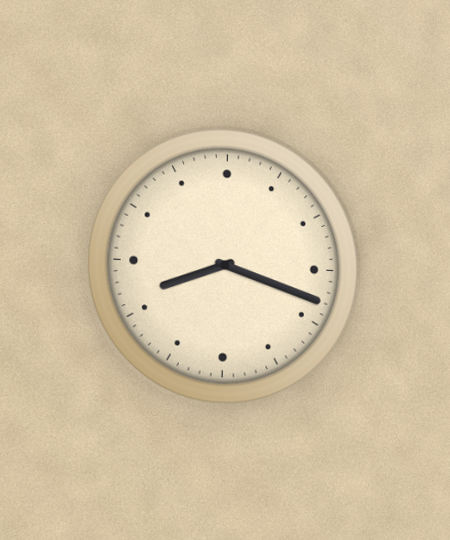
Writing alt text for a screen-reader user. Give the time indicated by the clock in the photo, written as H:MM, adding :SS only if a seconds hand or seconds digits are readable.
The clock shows 8:18
